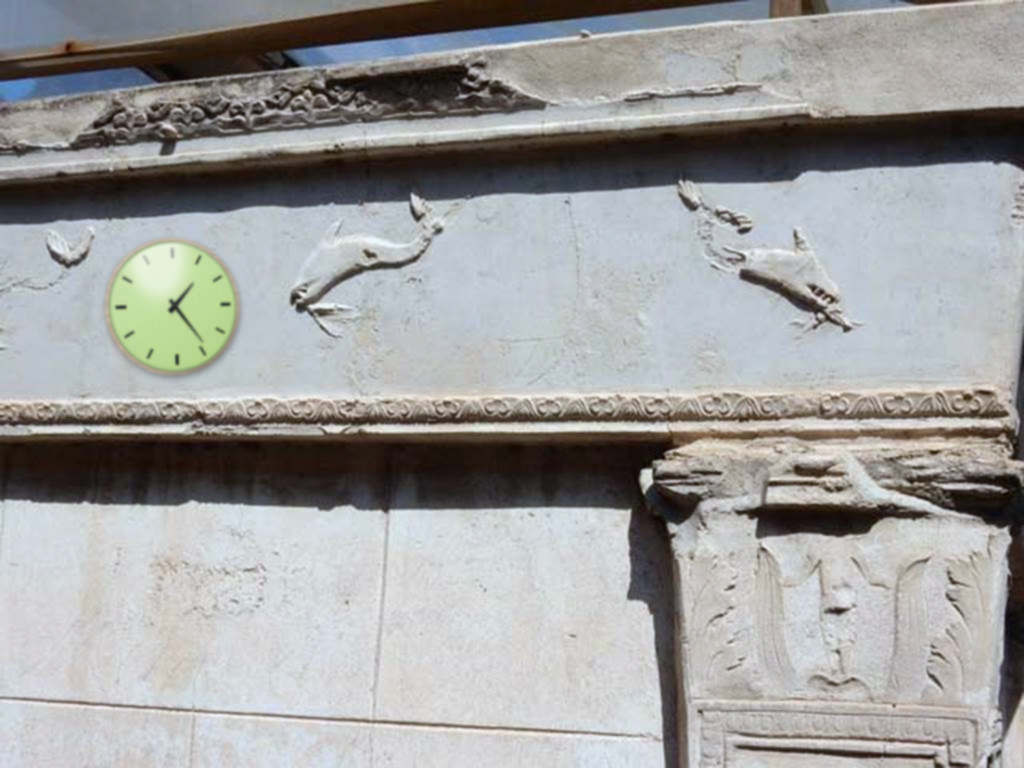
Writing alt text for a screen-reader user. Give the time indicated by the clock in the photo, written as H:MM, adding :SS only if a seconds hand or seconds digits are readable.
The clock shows 1:24
